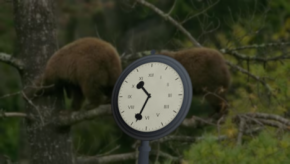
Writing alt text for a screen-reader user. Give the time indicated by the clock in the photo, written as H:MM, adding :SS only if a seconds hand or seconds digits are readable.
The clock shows 10:34
